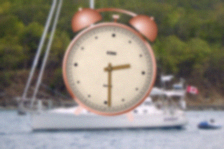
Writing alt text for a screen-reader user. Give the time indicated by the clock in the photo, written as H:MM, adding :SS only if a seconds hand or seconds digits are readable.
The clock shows 2:29
